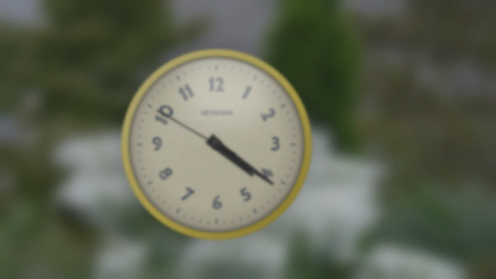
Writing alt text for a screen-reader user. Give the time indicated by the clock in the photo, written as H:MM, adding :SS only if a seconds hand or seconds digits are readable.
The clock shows 4:20:50
